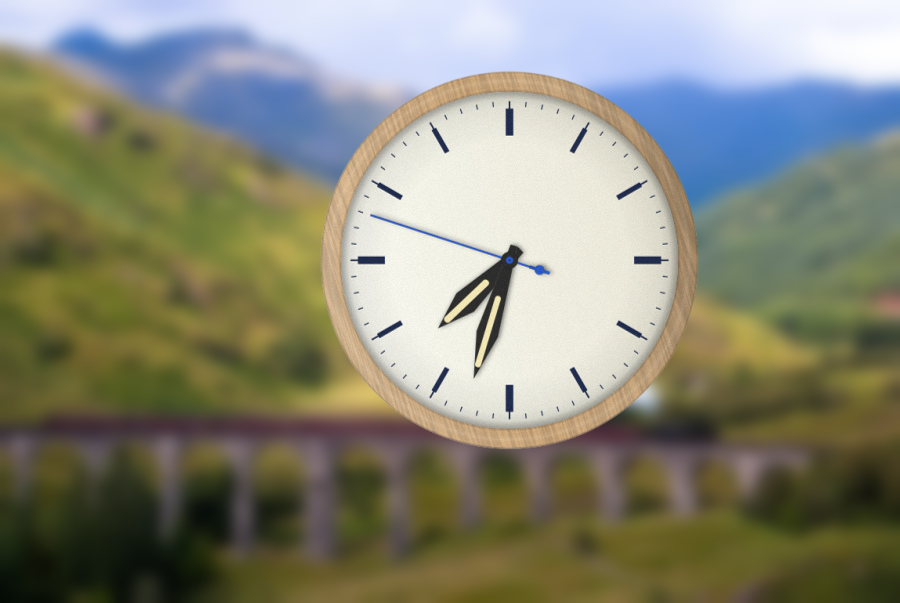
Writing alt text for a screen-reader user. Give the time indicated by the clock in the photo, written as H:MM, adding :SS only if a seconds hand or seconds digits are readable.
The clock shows 7:32:48
